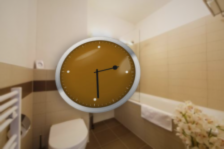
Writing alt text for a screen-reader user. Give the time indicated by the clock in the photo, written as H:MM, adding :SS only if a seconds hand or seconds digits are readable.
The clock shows 2:29
